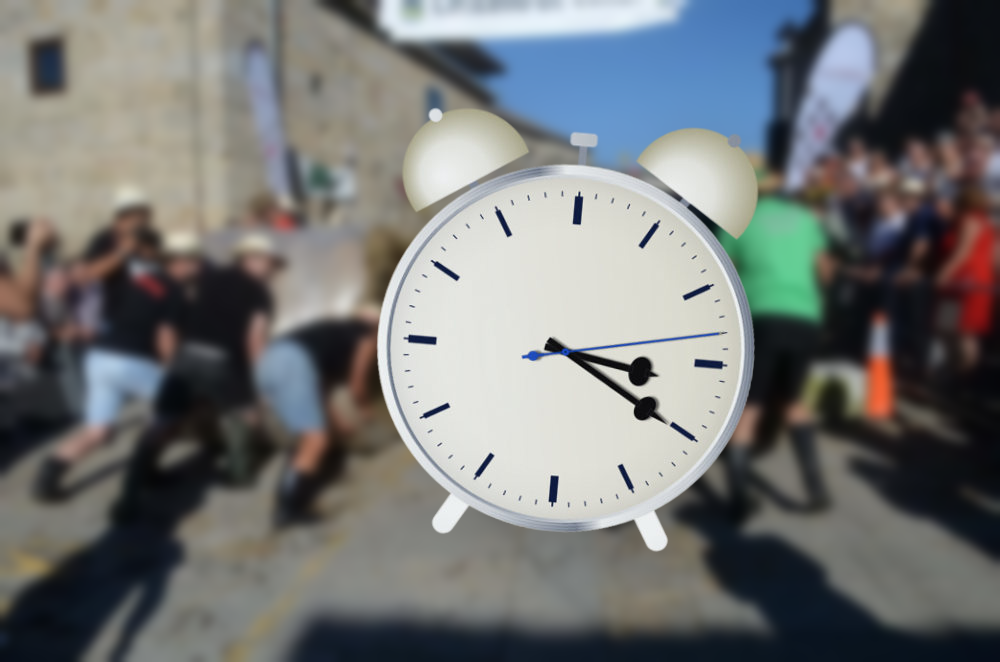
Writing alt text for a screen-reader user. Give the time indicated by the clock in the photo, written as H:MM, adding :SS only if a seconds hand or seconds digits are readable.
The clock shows 3:20:13
